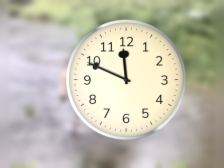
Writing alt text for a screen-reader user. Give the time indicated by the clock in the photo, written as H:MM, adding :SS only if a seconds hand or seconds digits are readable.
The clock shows 11:49
